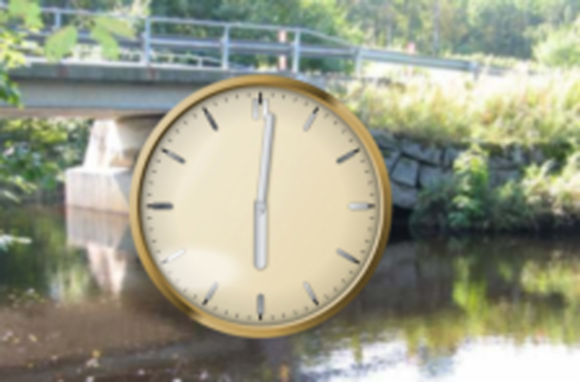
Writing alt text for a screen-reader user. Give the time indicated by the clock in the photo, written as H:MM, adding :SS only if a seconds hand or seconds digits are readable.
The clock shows 6:01
